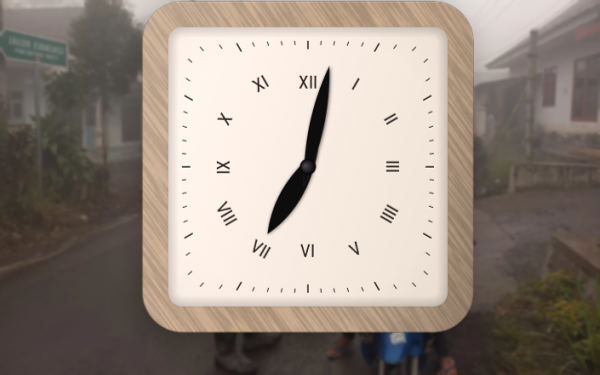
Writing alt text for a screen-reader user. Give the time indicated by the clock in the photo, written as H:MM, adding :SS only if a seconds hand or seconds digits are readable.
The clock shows 7:02
